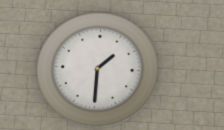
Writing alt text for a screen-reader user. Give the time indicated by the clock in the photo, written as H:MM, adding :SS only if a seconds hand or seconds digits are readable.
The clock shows 1:30
